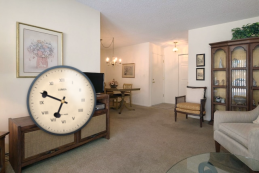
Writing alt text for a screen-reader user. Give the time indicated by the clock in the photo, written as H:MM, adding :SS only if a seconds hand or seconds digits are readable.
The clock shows 6:49
